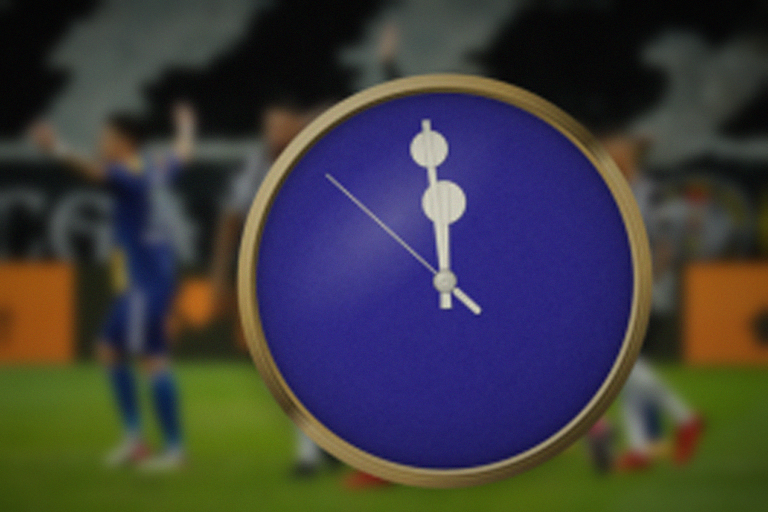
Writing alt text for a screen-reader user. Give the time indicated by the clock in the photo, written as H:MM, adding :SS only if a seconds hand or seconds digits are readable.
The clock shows 11:58:52
